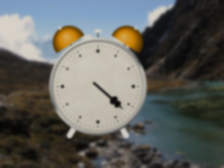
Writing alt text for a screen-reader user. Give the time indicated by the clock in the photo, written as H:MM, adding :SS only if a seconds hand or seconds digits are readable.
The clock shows 4:22
